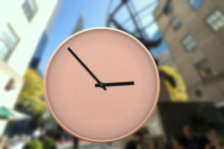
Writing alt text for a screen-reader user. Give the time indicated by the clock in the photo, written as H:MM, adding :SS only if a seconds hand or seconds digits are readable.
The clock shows 2:53
